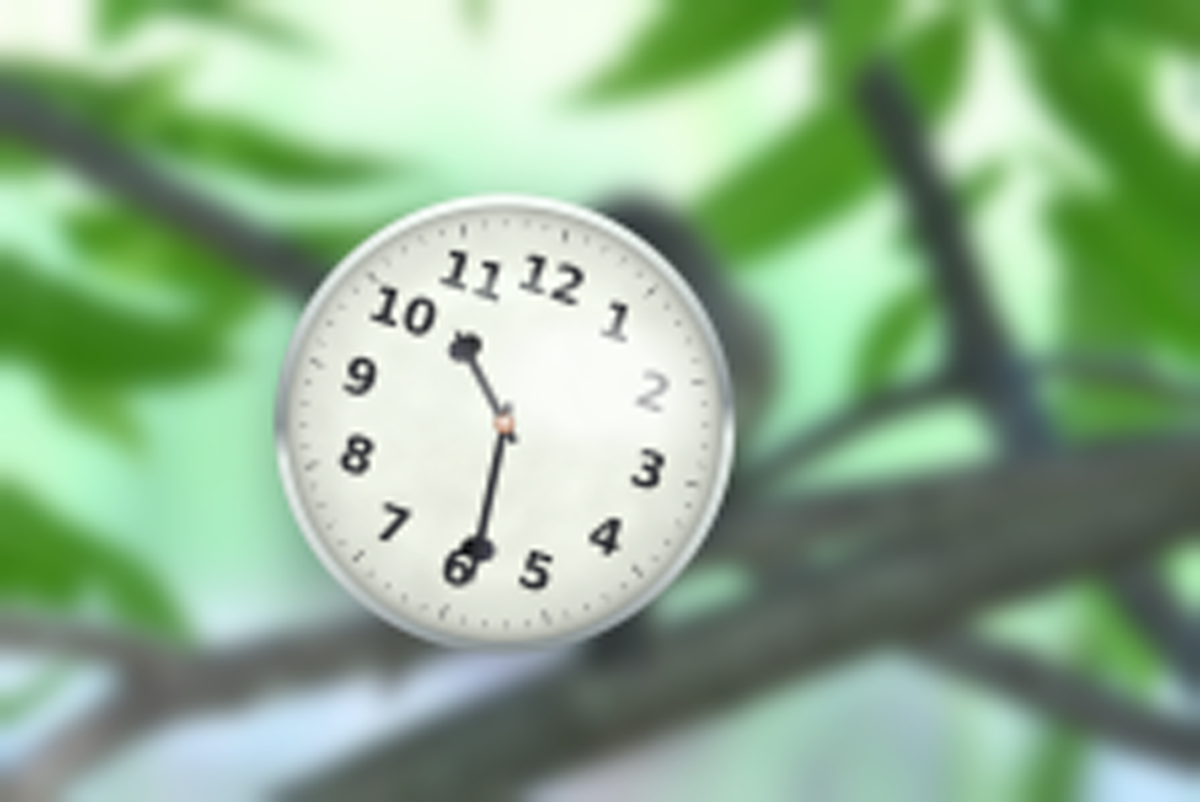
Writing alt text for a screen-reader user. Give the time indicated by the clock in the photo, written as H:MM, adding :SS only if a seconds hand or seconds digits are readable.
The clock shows 10:29
